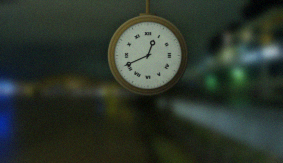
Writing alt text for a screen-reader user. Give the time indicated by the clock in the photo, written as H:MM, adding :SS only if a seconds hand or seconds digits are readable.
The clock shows 12:41
